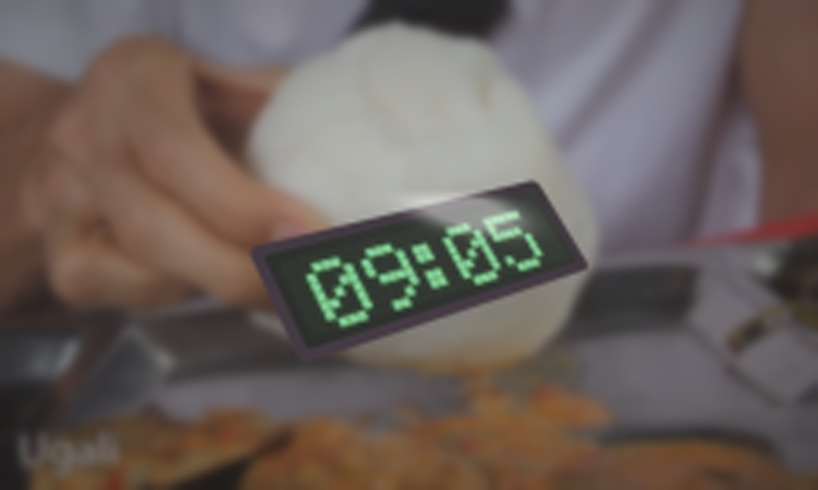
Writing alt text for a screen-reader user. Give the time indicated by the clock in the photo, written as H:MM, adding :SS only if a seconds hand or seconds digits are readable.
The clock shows 9:05
